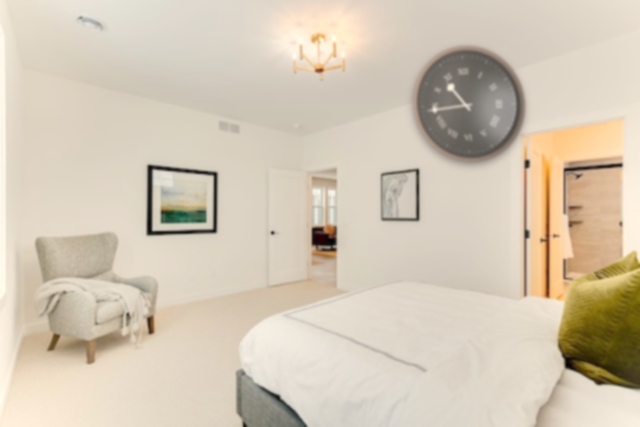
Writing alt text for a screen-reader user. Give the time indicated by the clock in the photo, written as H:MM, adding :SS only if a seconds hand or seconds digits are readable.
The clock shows 10:44
